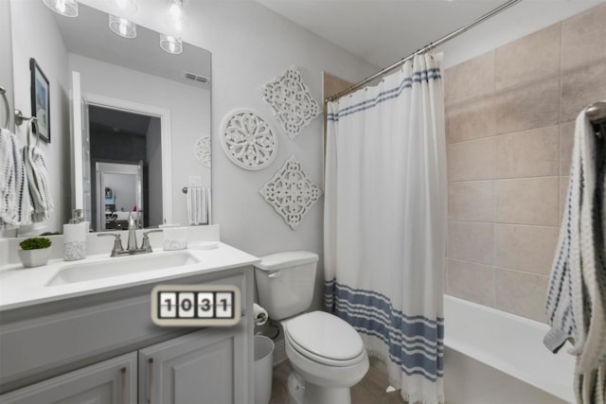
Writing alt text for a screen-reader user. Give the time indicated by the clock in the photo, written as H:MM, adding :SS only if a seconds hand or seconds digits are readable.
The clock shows 10:31
